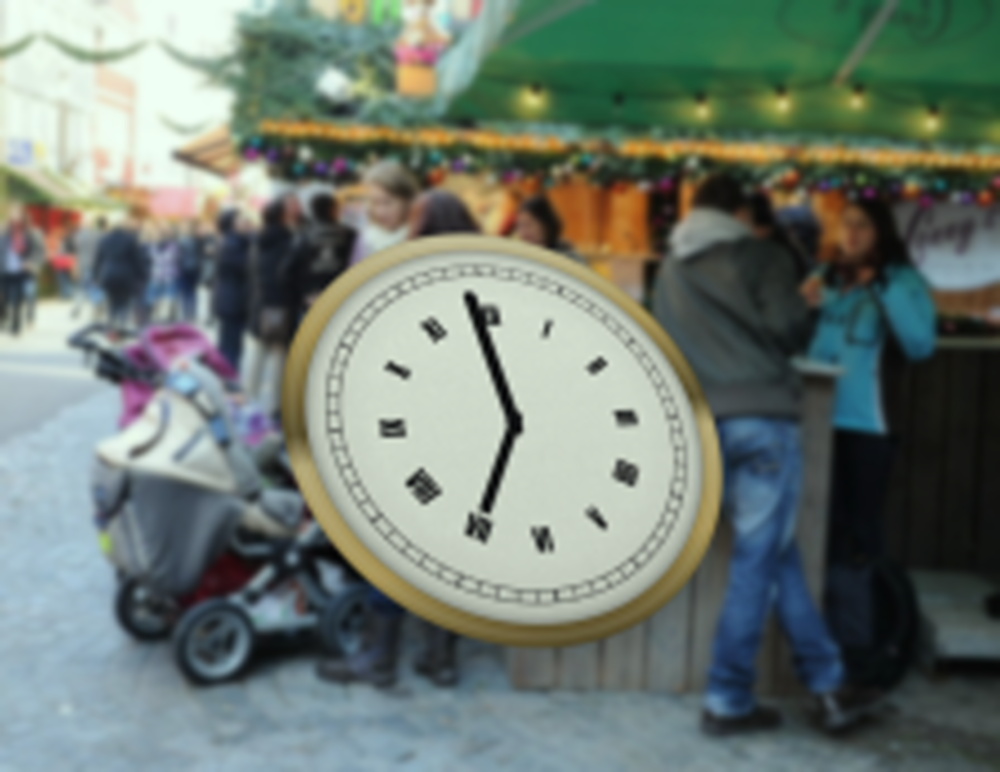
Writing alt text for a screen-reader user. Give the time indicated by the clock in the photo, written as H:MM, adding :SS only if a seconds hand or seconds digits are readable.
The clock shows 6:59
